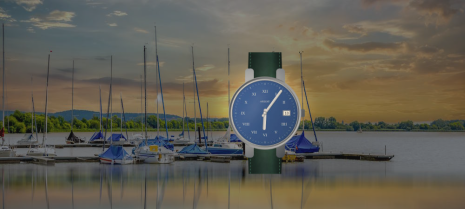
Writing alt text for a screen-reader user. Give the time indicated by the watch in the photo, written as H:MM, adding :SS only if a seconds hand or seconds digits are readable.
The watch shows 6:06
